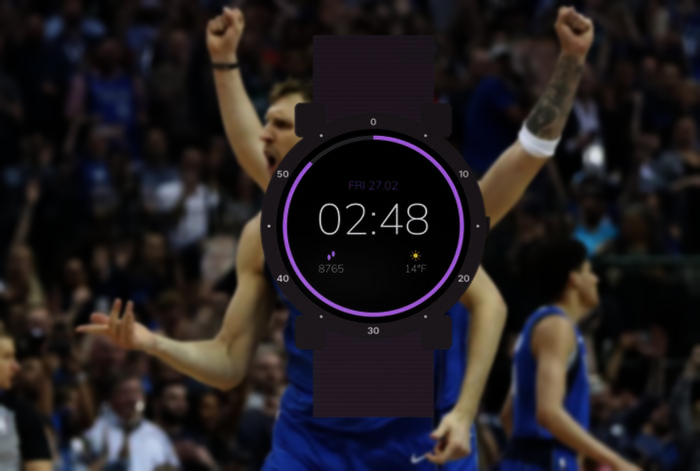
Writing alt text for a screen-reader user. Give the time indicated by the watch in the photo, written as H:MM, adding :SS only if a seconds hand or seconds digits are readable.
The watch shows 2:48
